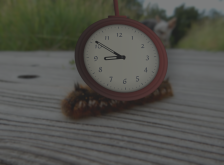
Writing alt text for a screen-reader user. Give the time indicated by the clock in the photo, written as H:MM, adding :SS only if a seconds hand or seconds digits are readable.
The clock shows 8:51
